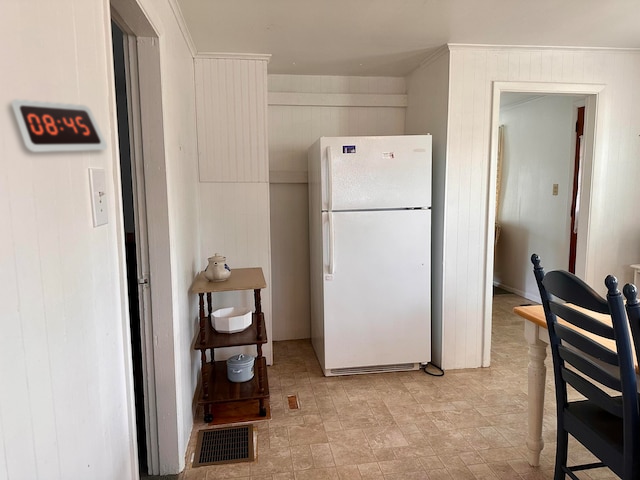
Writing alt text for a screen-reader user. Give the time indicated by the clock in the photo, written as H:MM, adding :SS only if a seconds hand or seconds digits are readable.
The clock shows 8:45
